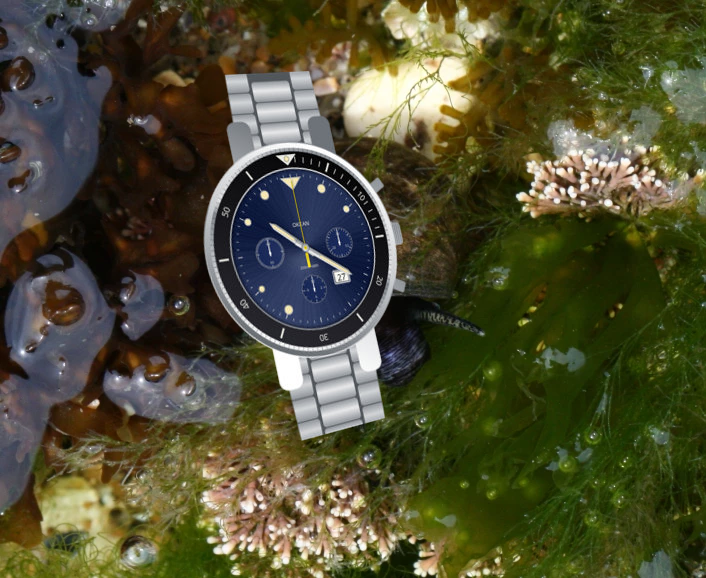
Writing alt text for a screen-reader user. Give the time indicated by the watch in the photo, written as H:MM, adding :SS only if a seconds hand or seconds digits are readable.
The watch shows 10:21
